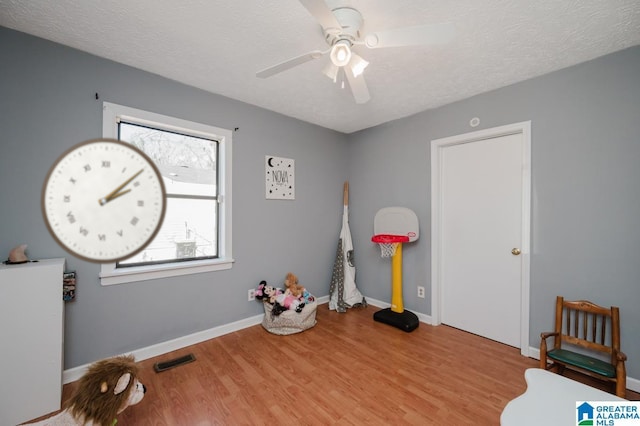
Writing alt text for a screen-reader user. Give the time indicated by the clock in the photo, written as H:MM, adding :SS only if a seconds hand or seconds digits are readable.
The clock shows 2:08
